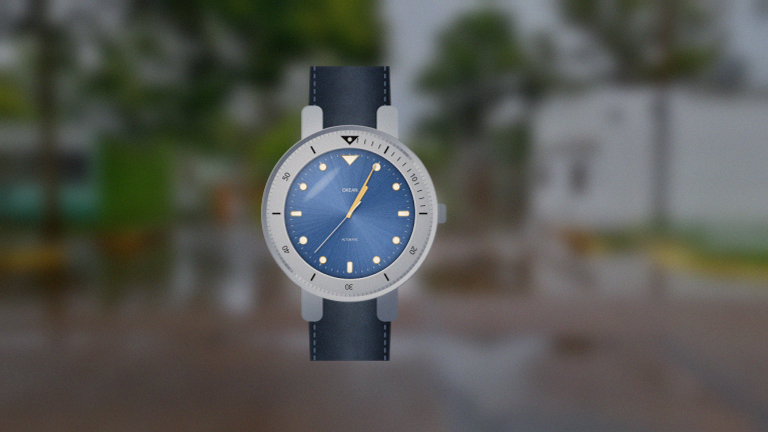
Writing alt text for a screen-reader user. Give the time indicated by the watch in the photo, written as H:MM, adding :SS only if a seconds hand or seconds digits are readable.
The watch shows 1:04:37
